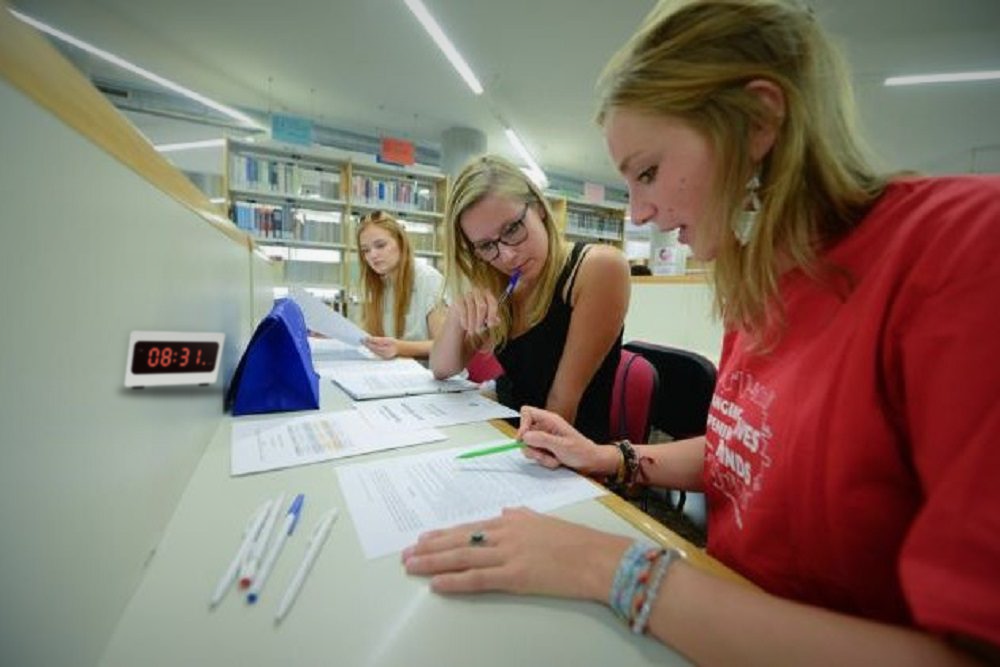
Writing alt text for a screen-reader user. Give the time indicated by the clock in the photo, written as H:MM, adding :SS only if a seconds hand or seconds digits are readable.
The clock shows 8:31
